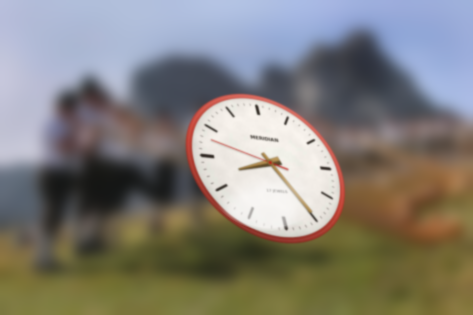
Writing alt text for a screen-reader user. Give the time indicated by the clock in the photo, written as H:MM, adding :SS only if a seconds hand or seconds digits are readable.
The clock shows 8:24:48
